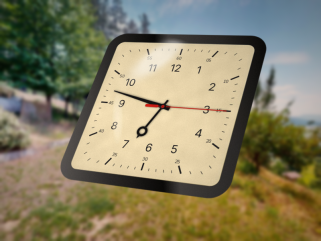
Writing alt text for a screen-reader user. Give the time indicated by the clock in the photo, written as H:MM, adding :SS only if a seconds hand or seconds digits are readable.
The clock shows 6:47:15
